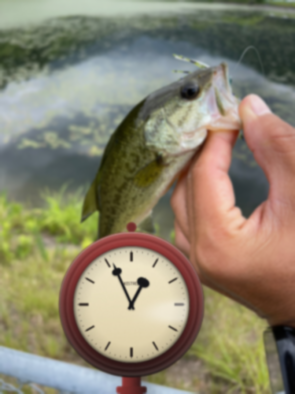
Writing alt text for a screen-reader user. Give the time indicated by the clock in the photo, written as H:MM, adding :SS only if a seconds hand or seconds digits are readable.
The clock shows 12:56
